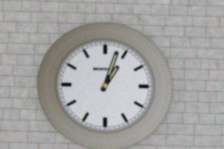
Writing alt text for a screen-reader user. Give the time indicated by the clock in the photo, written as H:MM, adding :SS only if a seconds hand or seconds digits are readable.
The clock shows 1:03
